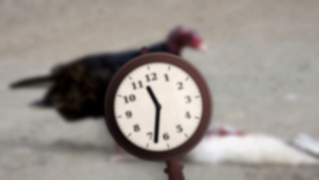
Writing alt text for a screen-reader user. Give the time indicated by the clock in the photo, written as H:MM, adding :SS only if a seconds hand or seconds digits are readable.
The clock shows 11:33
